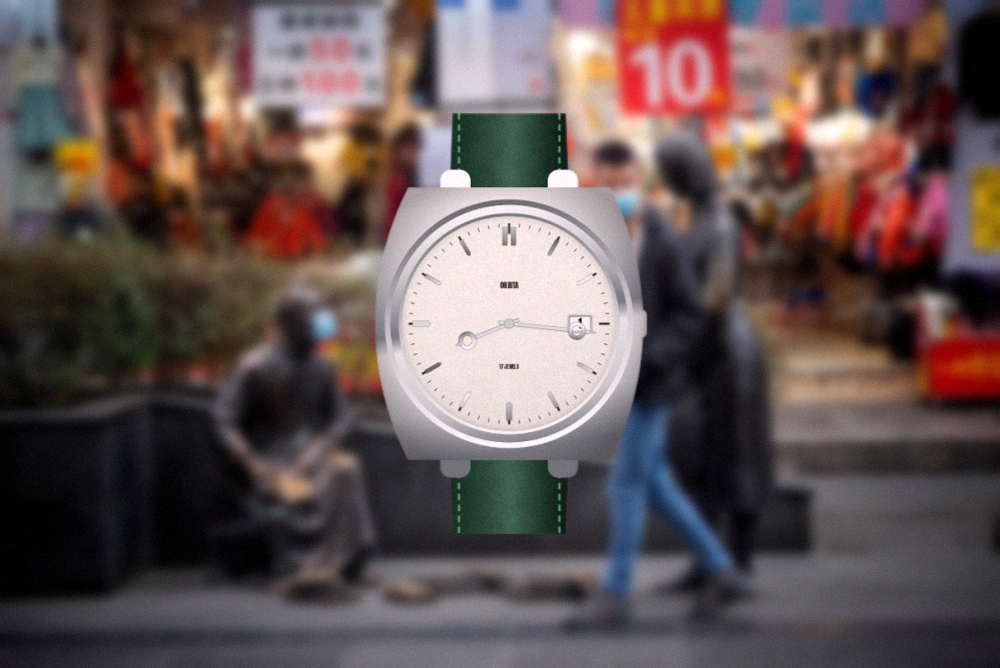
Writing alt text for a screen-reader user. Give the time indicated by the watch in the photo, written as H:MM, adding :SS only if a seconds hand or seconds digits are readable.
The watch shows 8:16
